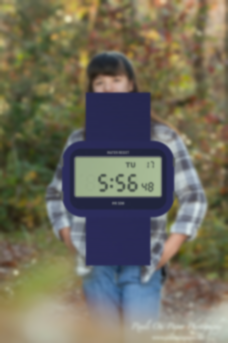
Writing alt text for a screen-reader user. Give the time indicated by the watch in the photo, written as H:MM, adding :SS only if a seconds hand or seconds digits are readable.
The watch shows 5:56
